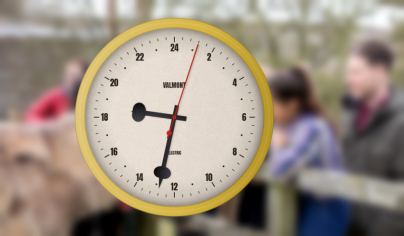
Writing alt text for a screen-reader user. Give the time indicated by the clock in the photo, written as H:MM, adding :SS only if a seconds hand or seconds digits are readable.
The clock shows 18:32:03
